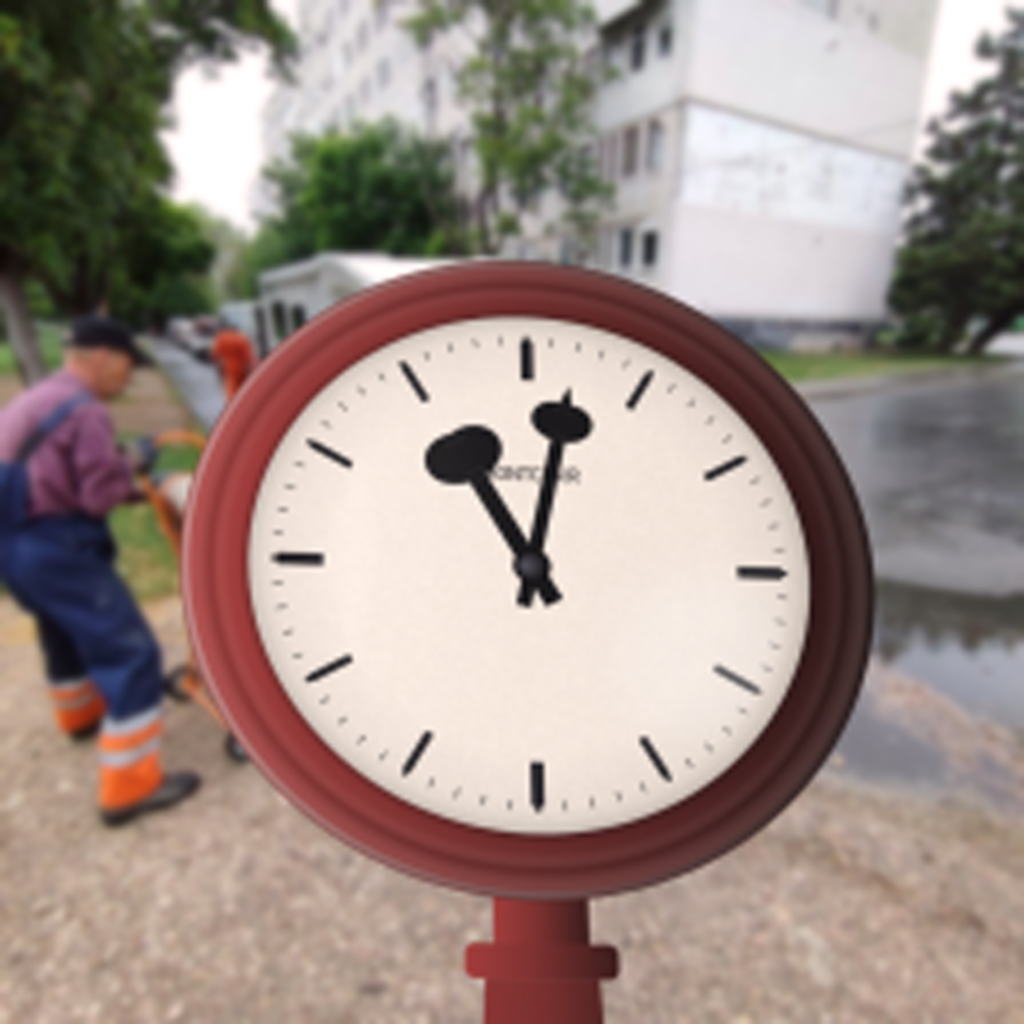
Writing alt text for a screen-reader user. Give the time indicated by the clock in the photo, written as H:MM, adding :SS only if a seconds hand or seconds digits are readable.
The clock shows 11:02
